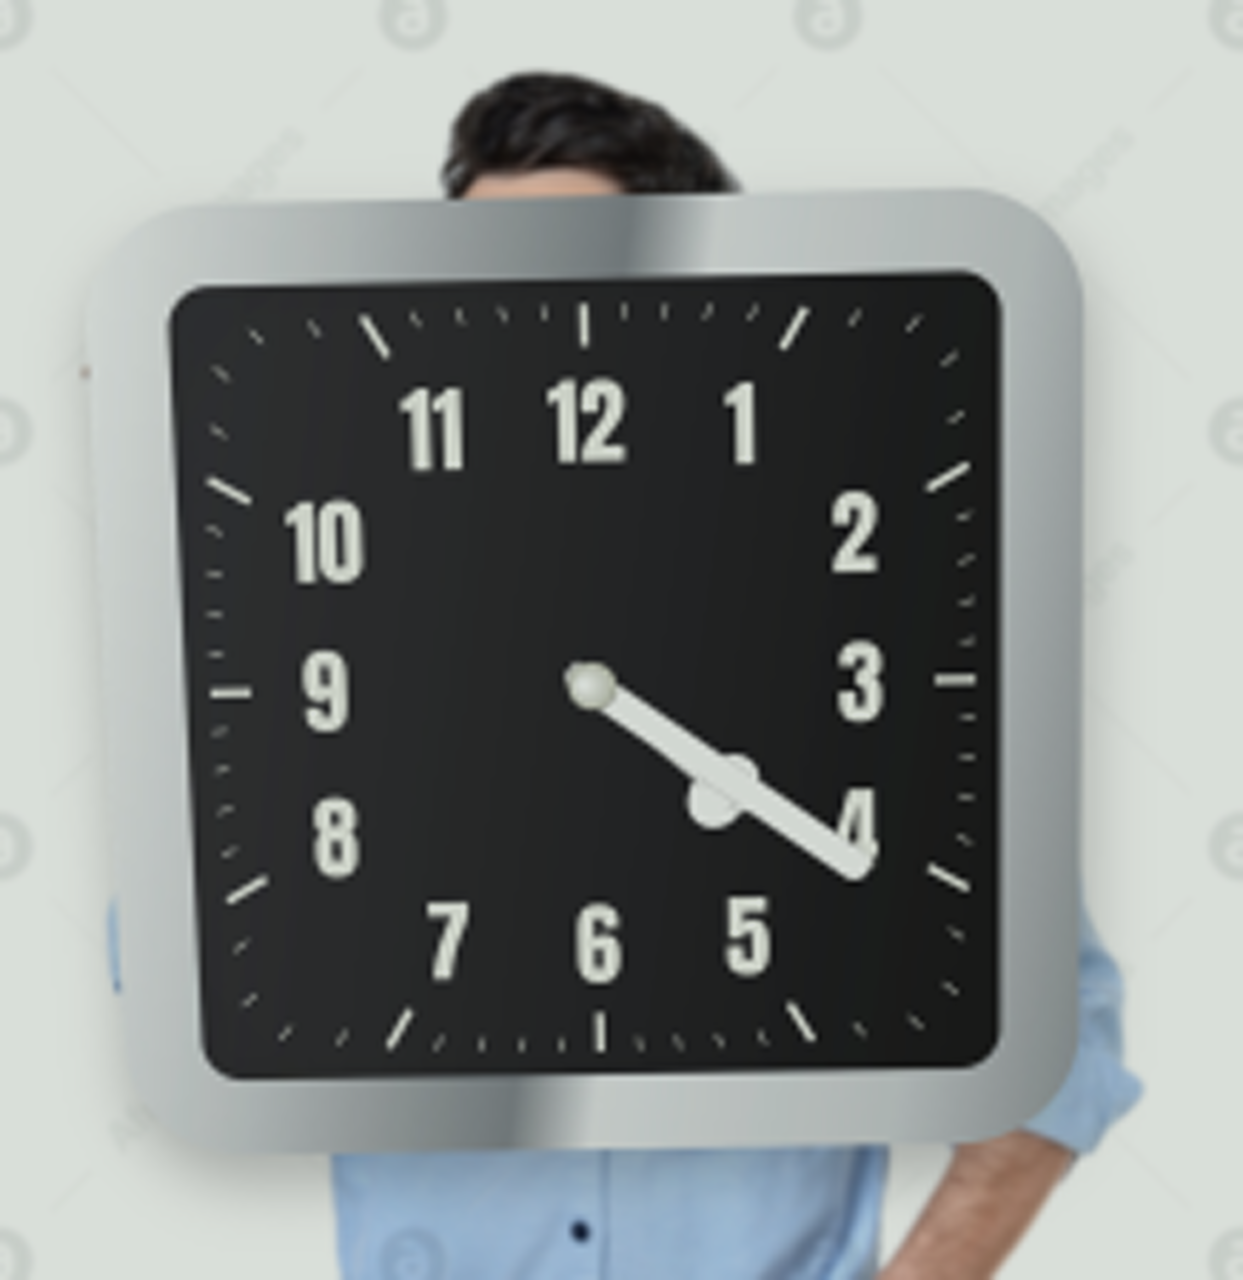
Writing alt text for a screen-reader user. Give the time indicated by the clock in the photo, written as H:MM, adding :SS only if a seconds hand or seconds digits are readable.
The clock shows 4:21
